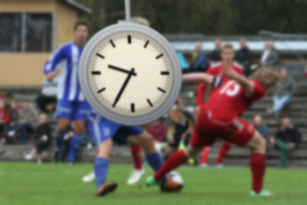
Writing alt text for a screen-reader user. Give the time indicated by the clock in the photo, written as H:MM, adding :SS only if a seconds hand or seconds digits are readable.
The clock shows 9:35
